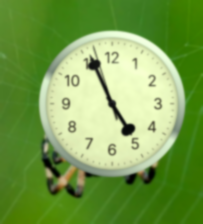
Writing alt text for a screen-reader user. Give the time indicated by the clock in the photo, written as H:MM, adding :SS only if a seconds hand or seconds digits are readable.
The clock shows 4:55:57
